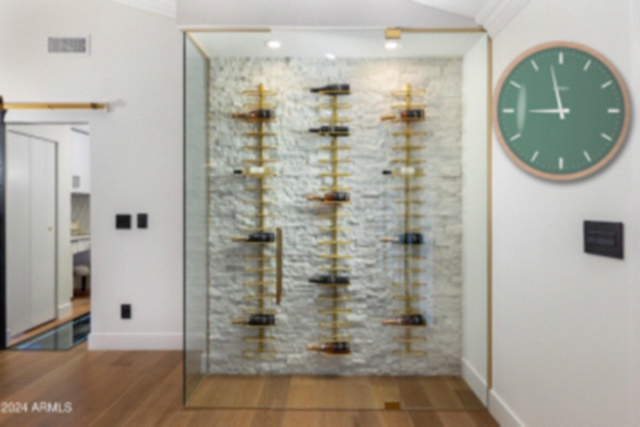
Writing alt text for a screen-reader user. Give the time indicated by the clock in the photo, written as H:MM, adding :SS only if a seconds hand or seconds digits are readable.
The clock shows 8:58
